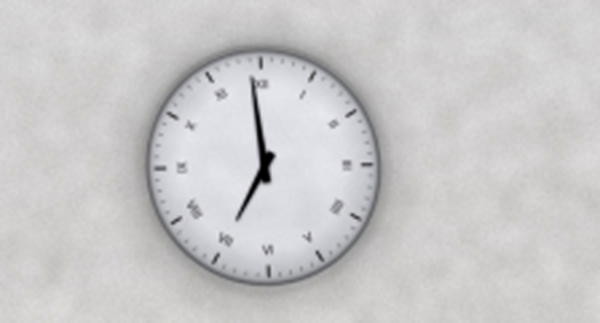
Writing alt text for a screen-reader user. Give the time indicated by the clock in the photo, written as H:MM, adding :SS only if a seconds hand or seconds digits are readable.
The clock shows 6:59
